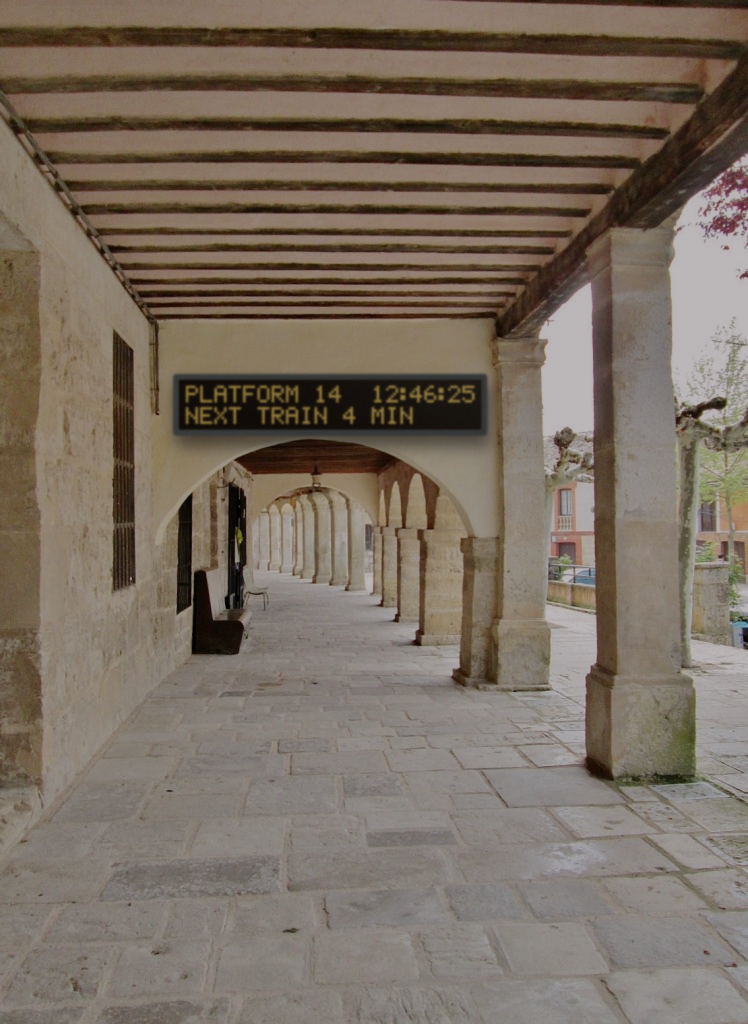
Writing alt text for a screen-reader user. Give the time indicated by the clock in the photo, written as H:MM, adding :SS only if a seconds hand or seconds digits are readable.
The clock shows 12:46:25
